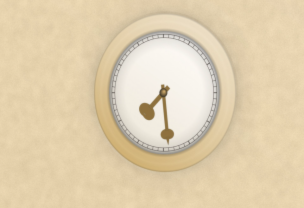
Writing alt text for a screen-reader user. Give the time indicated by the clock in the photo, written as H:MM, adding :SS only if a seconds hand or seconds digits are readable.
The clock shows 7:29
